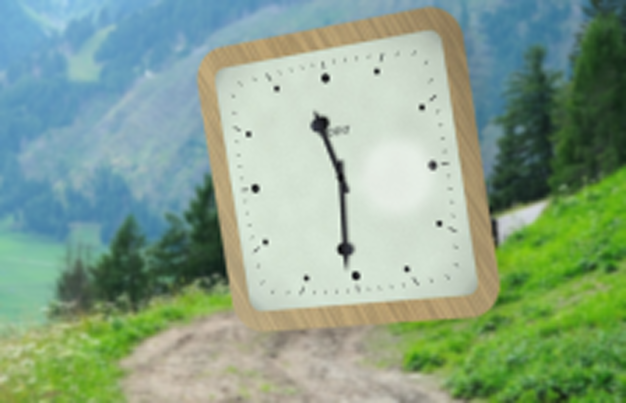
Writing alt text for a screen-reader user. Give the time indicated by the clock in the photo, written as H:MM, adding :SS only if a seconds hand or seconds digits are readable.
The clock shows 11:31
